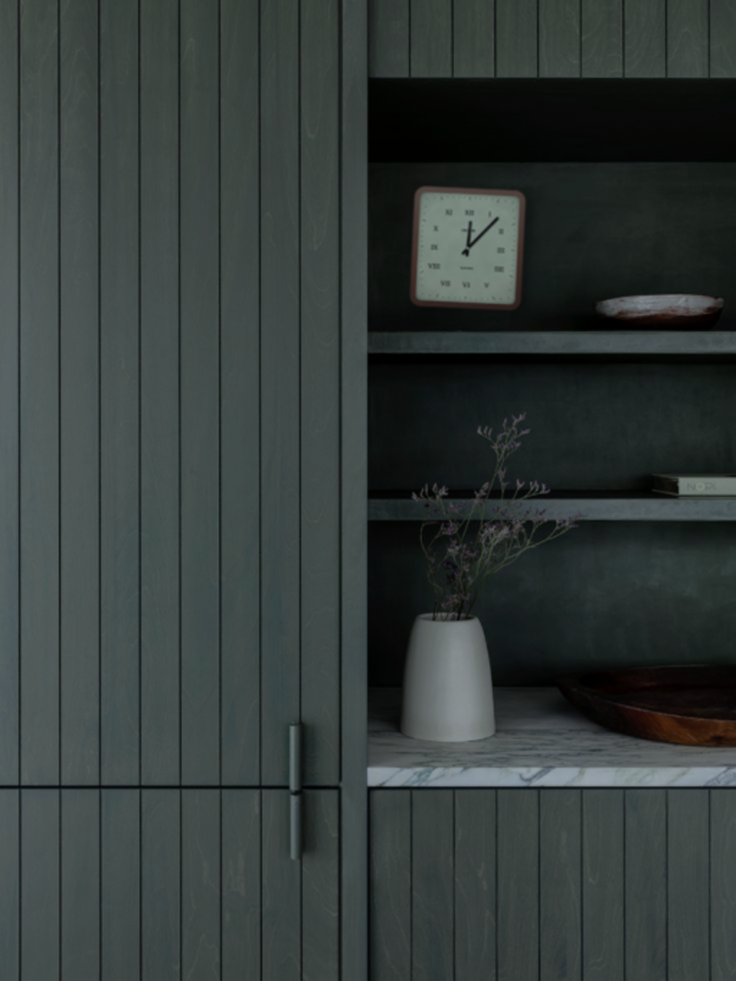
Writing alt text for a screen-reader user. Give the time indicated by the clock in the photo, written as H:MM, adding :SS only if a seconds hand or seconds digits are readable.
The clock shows 12:07
